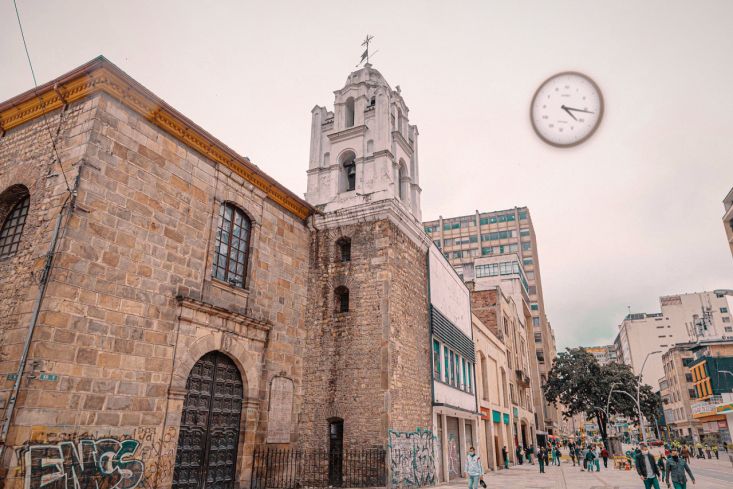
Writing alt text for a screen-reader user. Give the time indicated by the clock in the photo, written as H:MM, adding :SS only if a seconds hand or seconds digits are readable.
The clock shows 4:16
